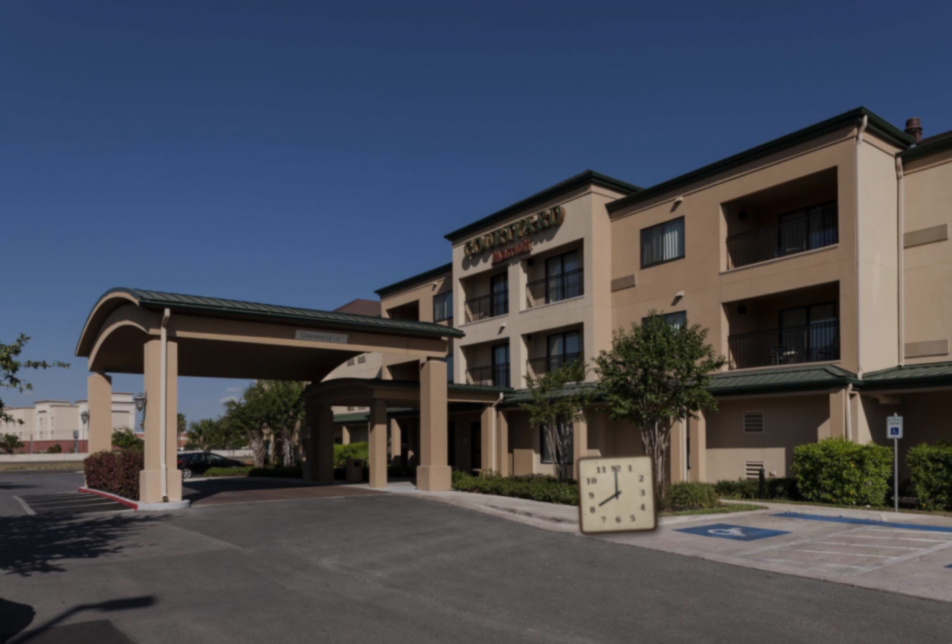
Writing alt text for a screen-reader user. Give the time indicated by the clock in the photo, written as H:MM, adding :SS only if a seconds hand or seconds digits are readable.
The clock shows 8:00
